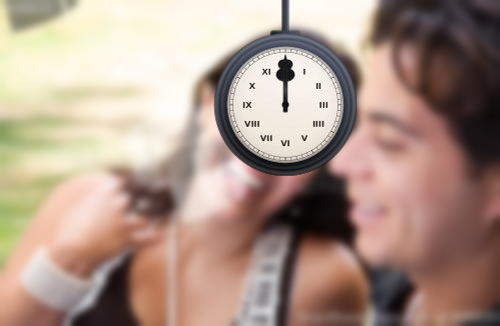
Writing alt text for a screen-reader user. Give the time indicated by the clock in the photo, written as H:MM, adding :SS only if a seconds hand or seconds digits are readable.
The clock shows 12:00
